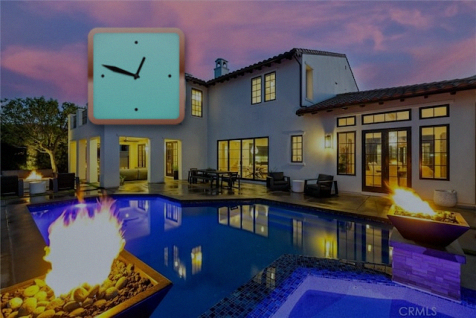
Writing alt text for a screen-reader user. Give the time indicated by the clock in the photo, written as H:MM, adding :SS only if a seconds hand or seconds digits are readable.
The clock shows 12:48
